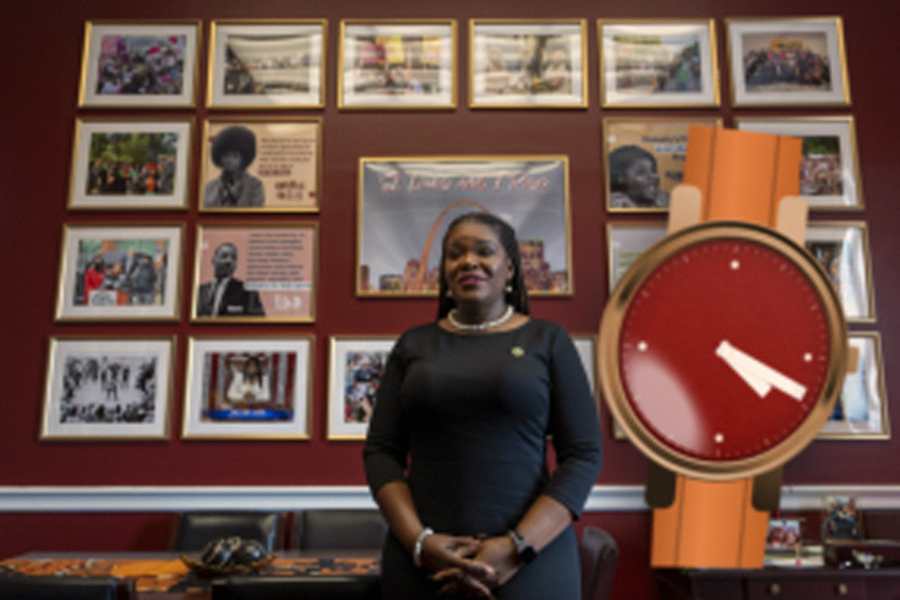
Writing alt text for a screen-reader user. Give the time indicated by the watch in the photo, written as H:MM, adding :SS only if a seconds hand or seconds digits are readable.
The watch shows 4:19
